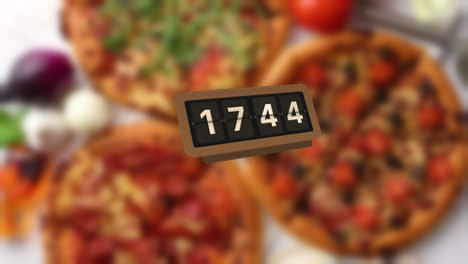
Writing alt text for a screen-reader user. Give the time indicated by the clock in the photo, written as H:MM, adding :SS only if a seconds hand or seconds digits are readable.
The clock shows 17:44
